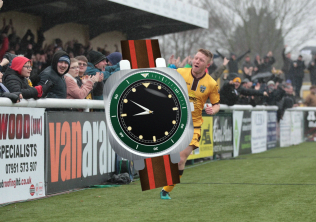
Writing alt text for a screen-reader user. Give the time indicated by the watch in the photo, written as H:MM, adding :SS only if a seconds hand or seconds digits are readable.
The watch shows 8:51
